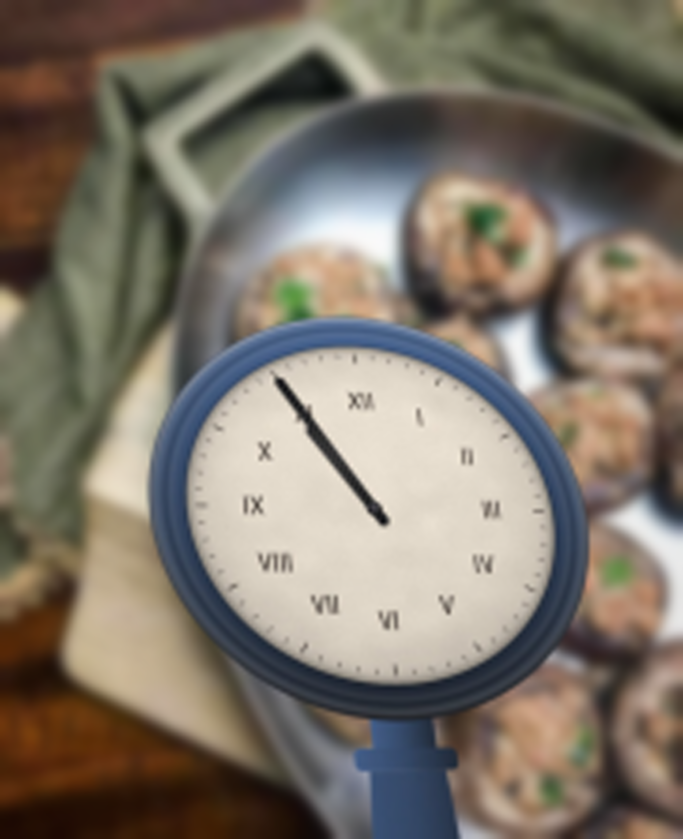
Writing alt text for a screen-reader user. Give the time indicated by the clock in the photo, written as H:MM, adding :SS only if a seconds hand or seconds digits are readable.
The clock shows 10:55
